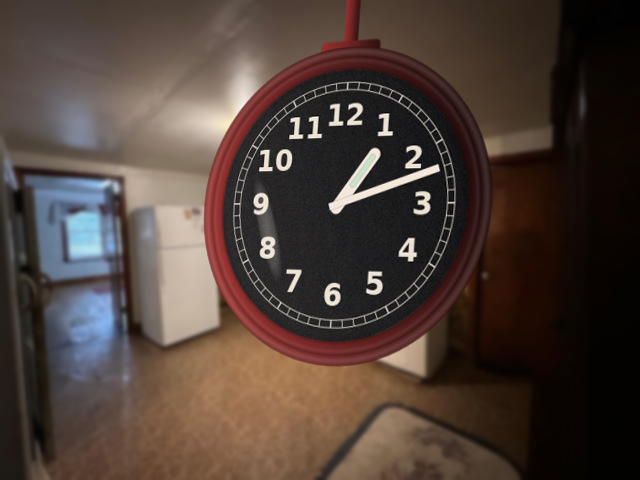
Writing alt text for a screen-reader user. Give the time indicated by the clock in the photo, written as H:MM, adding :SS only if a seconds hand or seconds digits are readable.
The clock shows 1:12
